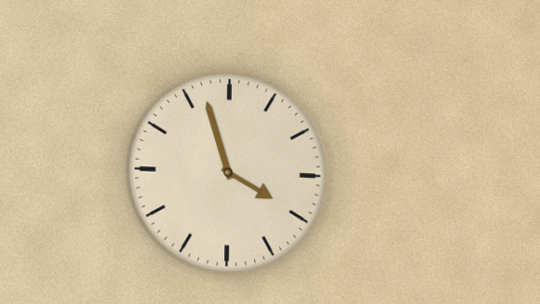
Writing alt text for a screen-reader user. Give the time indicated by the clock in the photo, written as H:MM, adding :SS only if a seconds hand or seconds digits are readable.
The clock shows 3:57
